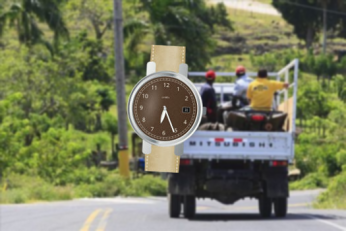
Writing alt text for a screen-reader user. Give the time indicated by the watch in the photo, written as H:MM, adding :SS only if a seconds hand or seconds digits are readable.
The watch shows 6:26
